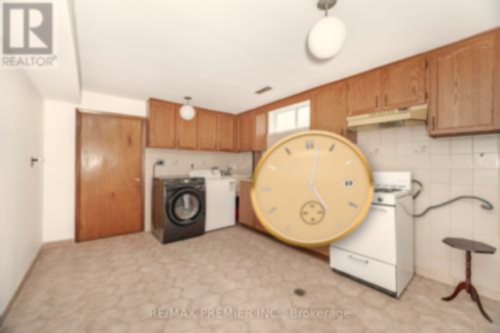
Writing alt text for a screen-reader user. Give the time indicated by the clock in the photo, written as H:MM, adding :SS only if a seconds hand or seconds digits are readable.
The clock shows 5:02
